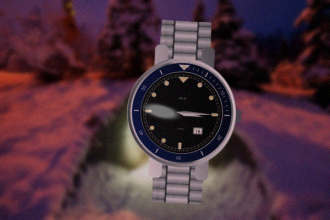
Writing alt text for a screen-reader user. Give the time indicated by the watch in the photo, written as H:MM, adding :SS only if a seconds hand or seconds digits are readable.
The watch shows 3:15
